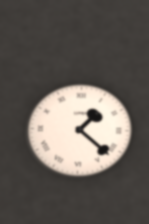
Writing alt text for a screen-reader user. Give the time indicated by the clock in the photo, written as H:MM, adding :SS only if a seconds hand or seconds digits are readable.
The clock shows 1:22
